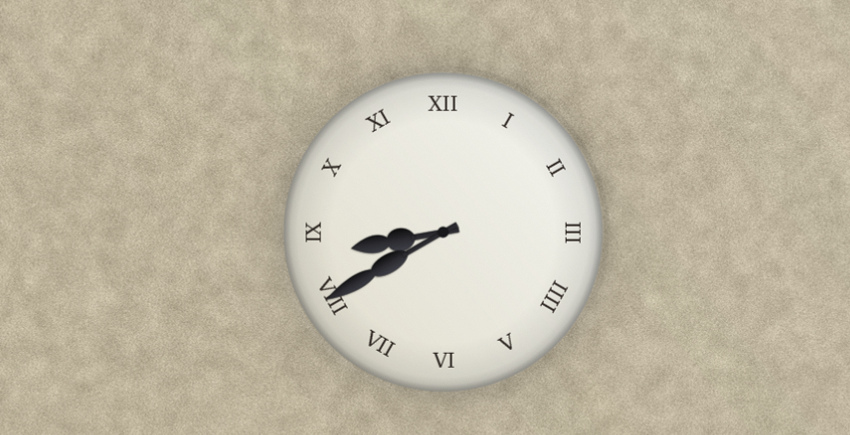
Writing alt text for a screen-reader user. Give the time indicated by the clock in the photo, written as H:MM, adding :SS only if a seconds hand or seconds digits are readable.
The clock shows 8:40
